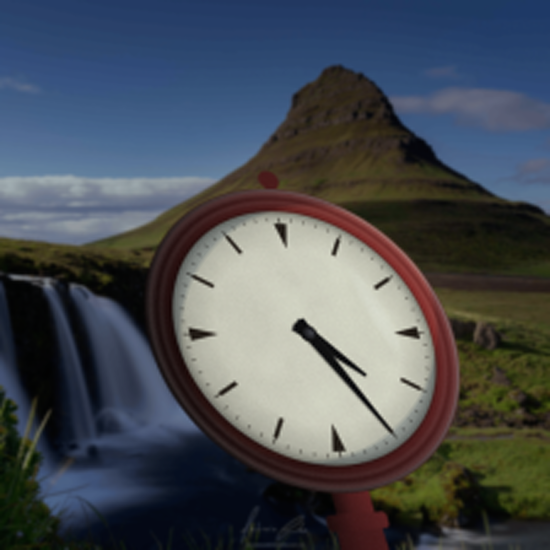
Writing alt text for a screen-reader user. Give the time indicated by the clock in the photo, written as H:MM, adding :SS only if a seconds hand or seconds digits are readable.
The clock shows 4:25
